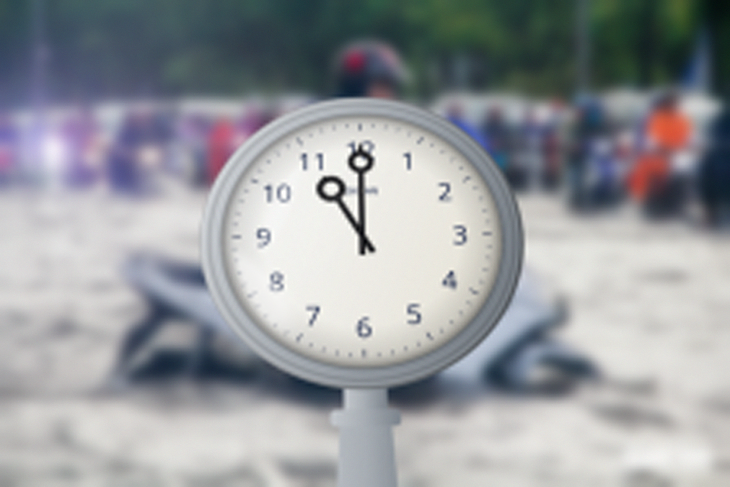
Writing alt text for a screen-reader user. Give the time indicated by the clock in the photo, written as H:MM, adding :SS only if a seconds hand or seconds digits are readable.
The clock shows 11:00
